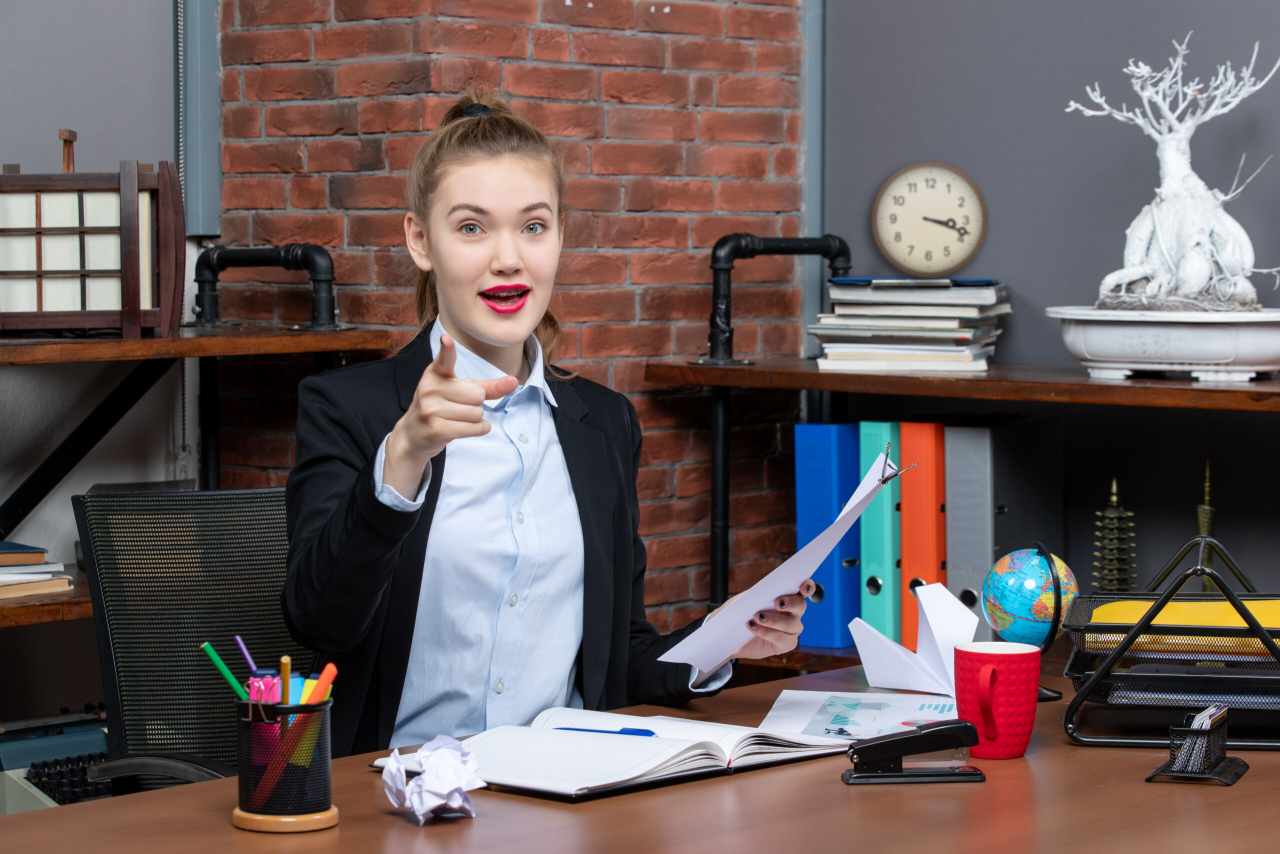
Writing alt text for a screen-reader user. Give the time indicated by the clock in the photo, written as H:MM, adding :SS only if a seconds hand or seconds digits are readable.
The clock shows 3:18
